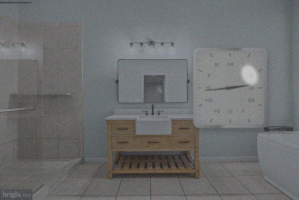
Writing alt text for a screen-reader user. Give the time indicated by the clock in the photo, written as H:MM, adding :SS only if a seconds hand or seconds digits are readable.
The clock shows 2:44
